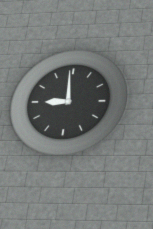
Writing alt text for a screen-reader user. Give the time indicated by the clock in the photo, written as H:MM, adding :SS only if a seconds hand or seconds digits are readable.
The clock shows 8:59
